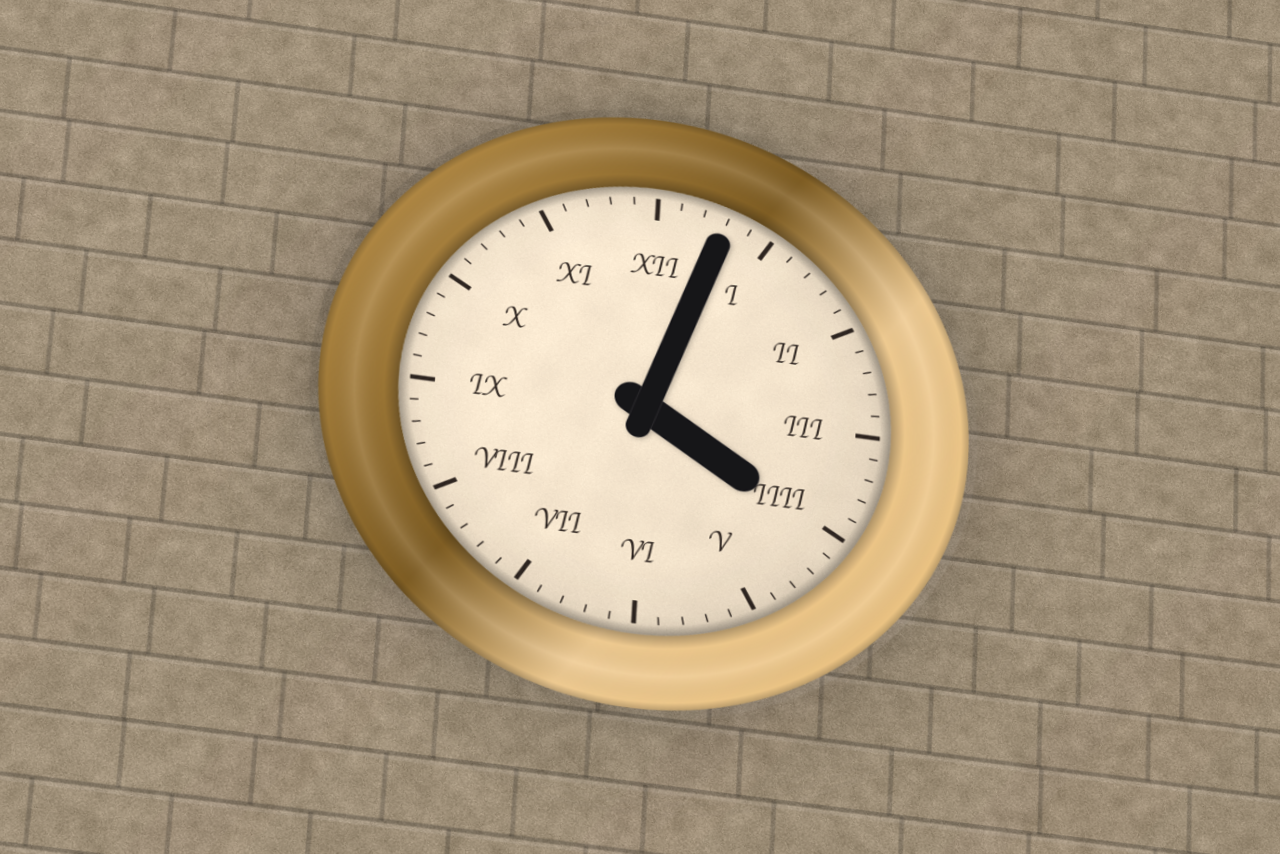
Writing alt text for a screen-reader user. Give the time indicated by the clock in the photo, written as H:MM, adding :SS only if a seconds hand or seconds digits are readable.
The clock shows 4:03
